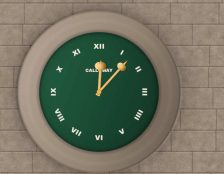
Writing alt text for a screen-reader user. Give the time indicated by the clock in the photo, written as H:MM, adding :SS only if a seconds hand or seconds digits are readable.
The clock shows 12:07
